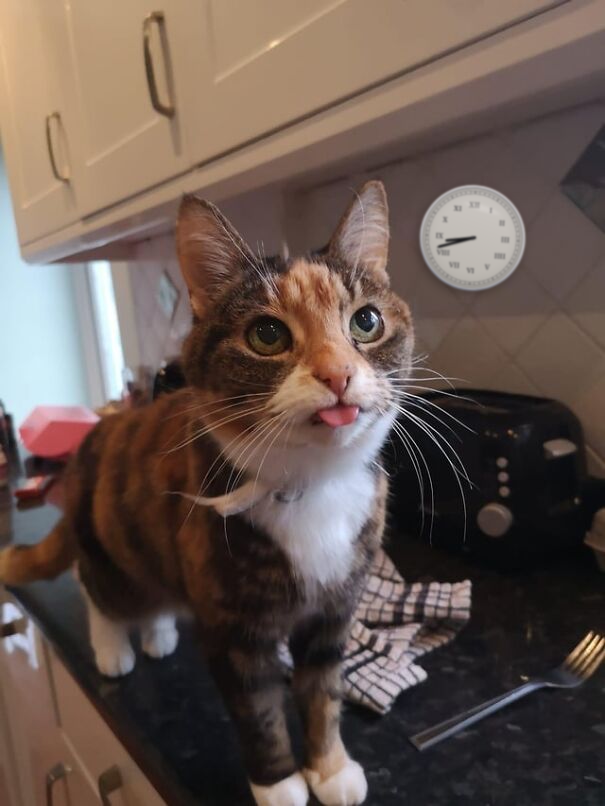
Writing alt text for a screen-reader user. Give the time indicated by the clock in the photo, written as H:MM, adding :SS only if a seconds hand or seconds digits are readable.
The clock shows 8:42
